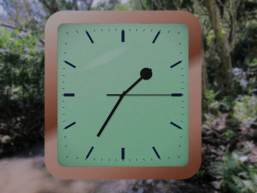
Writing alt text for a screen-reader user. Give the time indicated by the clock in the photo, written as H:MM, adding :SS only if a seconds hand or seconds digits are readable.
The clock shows 1:35:15
